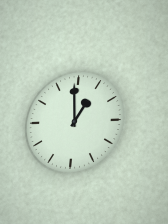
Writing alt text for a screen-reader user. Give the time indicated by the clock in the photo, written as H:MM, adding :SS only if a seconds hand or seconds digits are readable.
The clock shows 12:59
